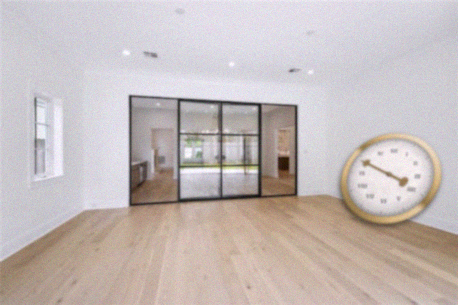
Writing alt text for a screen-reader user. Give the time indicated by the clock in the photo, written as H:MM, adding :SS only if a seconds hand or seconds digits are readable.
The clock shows 3:49
